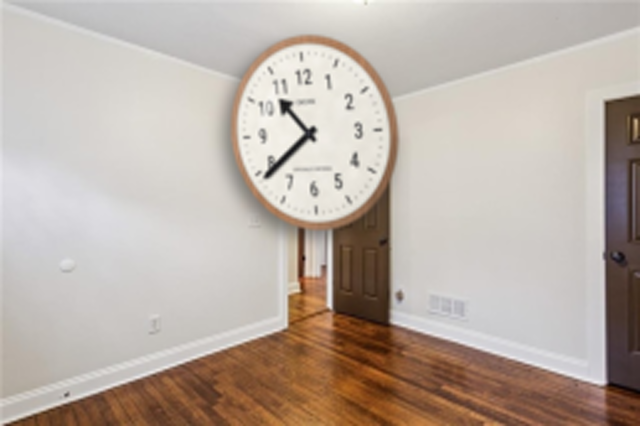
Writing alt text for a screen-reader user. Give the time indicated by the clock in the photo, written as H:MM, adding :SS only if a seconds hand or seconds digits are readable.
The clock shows 10:39
